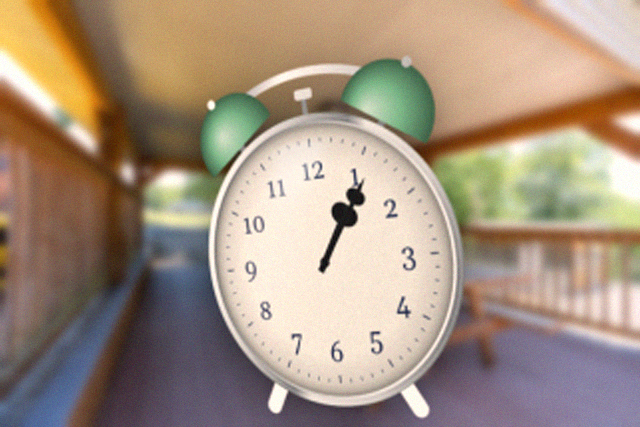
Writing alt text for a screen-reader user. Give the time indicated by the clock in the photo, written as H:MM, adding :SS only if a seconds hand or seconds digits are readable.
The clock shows 1:06
